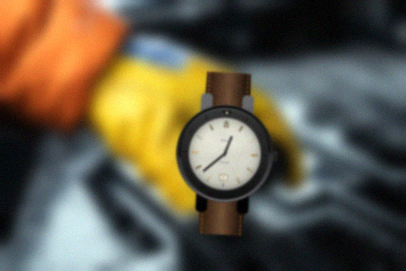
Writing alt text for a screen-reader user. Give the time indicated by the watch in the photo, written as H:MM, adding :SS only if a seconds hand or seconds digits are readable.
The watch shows 12:38
